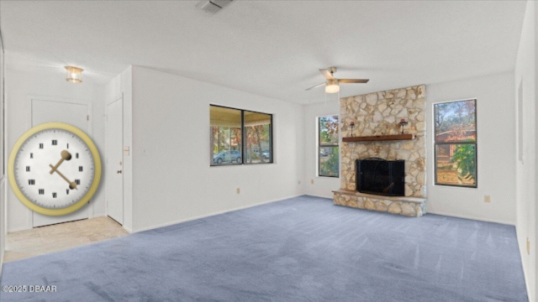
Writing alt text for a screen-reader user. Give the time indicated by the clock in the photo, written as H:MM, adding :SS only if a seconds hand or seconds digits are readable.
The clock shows 1:22
